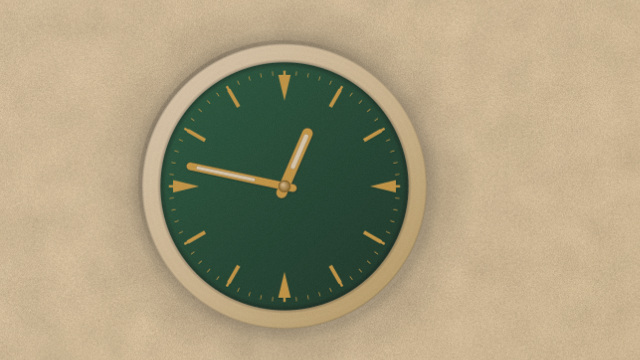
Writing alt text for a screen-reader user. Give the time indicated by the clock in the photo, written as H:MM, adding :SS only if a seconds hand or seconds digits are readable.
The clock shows 12:47
